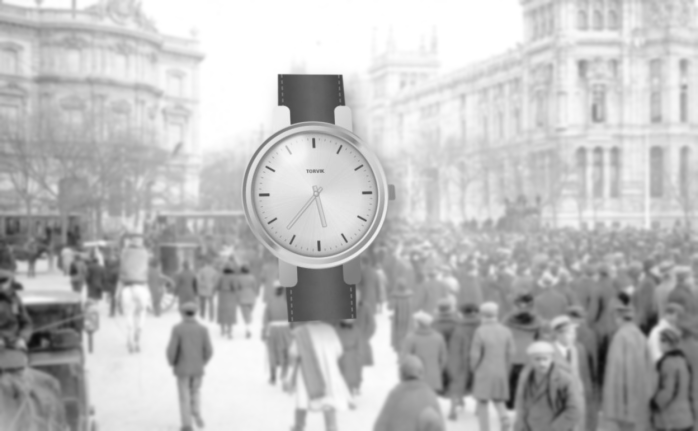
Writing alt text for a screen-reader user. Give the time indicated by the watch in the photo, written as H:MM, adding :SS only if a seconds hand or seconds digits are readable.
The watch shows 5:37
